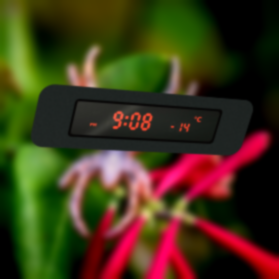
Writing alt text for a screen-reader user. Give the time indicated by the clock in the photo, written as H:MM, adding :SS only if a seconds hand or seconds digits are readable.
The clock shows 9:08
